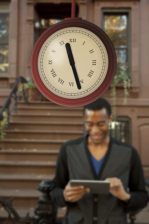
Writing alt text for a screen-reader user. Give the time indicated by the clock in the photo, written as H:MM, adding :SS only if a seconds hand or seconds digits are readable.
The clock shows 11:27
